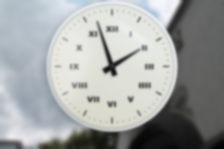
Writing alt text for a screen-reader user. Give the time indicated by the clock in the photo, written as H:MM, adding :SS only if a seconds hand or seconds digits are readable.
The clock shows 1:57
